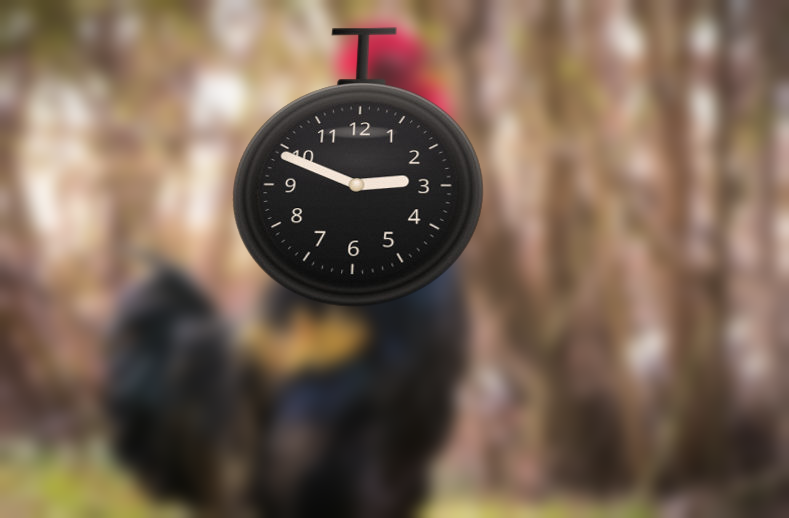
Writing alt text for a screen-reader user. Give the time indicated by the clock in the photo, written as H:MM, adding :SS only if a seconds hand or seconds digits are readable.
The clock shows 2:49
